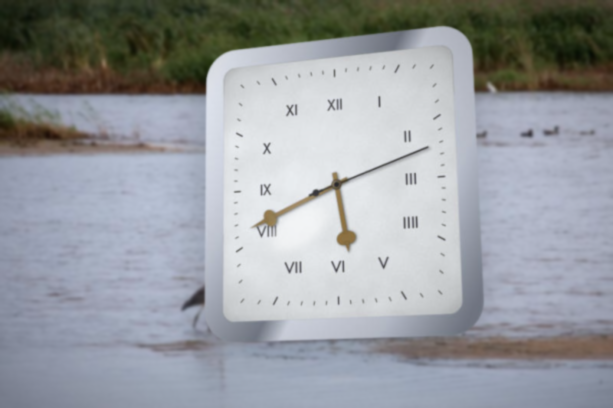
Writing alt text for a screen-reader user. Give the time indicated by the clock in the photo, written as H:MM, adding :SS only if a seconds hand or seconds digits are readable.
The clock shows 5:41:12
